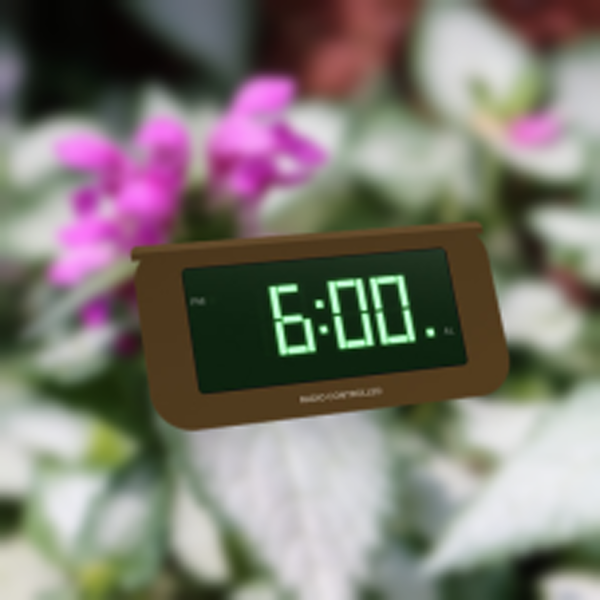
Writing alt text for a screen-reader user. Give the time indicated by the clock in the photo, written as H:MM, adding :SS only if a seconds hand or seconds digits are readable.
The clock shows 6:00
